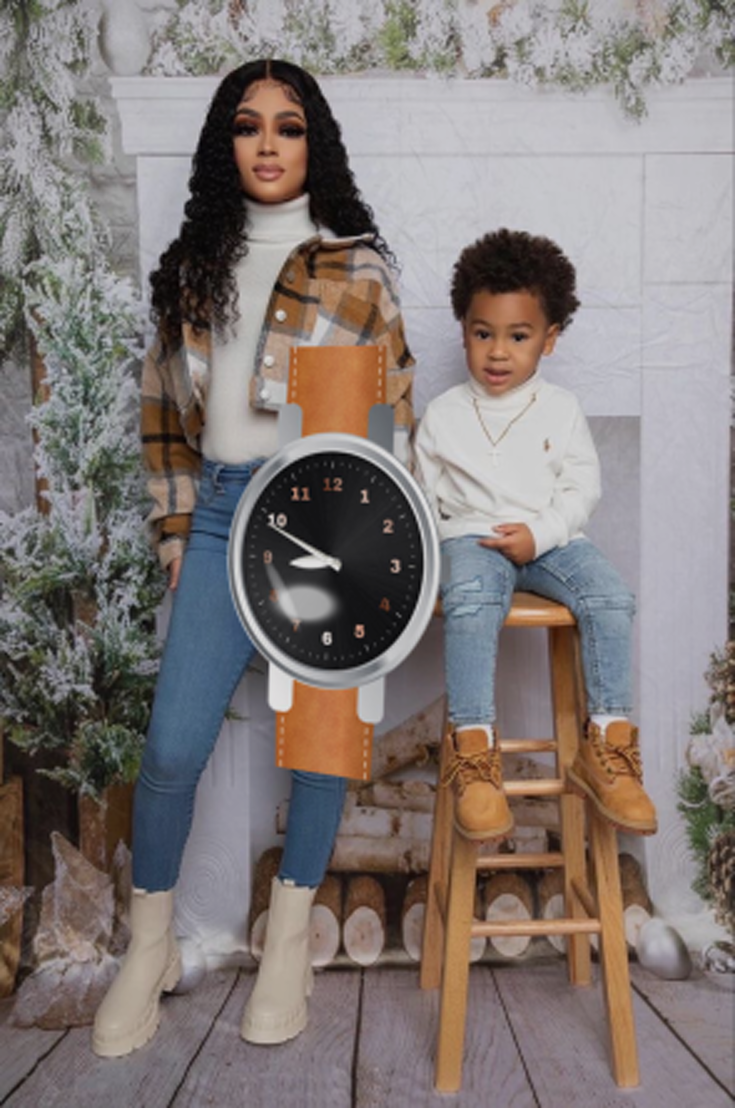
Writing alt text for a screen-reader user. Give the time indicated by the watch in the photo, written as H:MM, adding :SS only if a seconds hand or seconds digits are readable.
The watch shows 8:49
